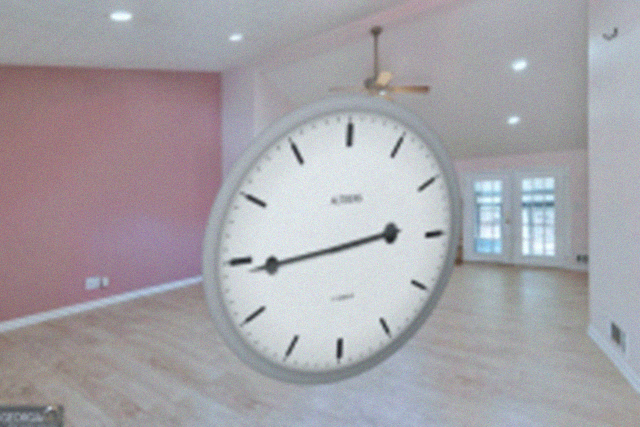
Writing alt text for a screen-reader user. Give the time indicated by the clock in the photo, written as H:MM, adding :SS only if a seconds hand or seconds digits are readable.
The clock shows 2:44
